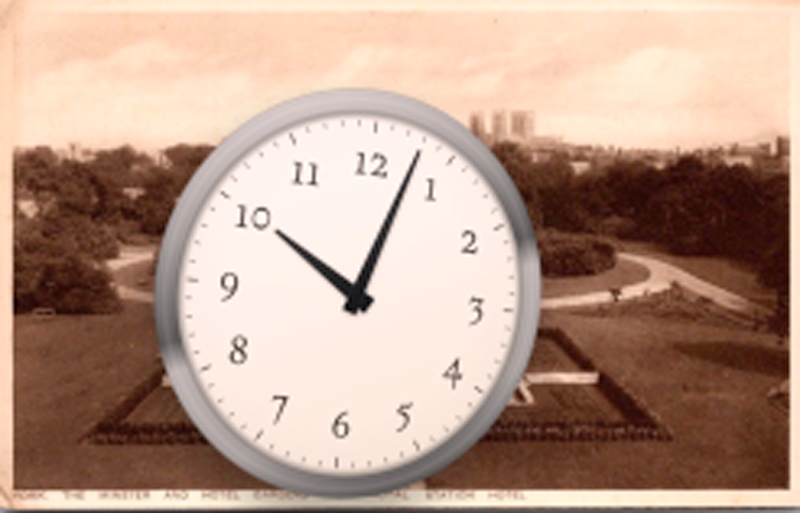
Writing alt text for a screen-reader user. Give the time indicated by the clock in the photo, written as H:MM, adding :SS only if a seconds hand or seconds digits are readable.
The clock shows 10:03
